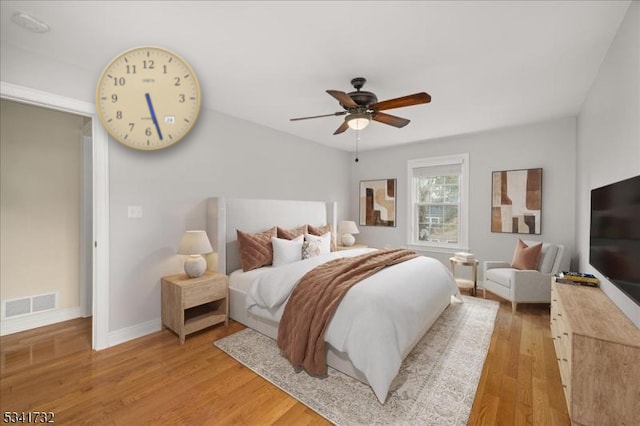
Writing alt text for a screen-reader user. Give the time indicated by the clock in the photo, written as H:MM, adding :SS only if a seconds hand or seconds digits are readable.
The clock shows 5:27
